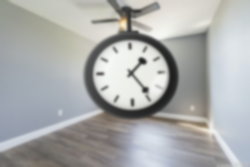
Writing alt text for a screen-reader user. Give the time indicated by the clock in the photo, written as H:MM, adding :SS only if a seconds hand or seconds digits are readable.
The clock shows 1:24
